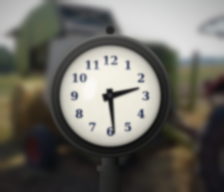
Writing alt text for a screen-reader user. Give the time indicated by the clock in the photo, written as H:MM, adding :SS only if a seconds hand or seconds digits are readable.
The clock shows 2:29
